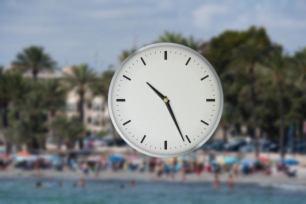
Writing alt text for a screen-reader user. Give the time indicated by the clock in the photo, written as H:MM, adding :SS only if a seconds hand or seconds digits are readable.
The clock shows 10:26
